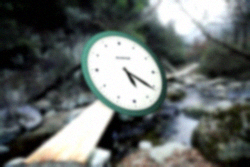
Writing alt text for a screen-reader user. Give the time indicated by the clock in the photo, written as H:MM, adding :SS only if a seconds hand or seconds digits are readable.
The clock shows 5:21
